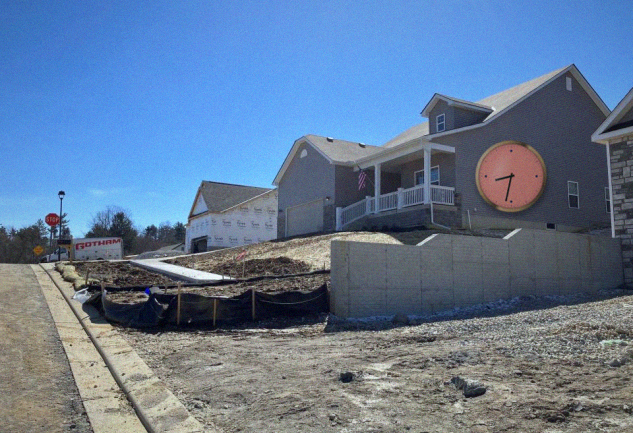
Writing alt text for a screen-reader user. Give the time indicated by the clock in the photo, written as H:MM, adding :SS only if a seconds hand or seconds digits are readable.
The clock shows 8:32
